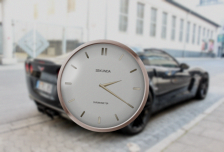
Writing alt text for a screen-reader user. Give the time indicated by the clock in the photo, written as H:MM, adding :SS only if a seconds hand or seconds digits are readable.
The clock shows 2:20
